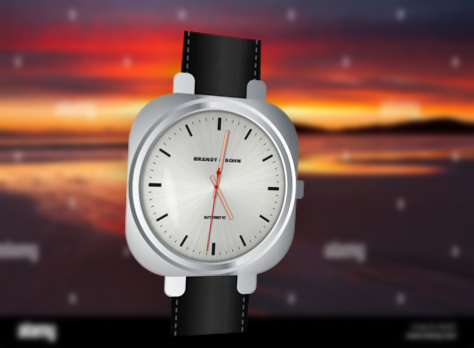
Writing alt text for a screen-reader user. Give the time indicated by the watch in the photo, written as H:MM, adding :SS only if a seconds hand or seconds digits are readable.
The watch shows 5:01:31
